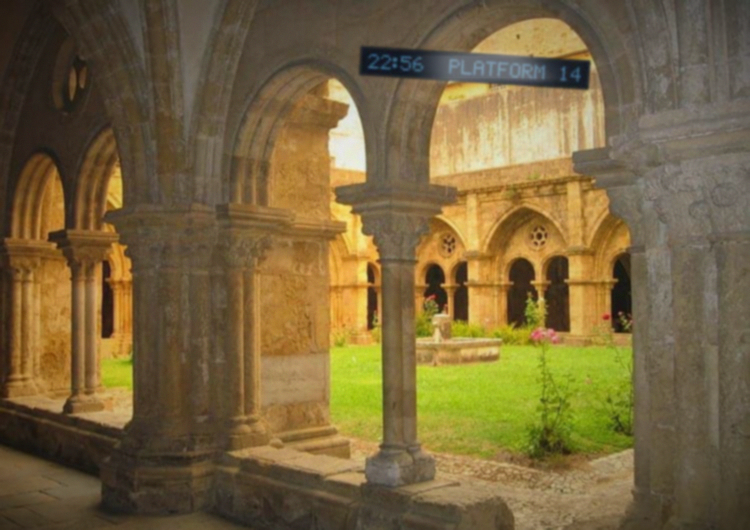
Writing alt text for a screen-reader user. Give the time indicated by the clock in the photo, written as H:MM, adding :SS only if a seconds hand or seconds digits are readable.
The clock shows 22:56
